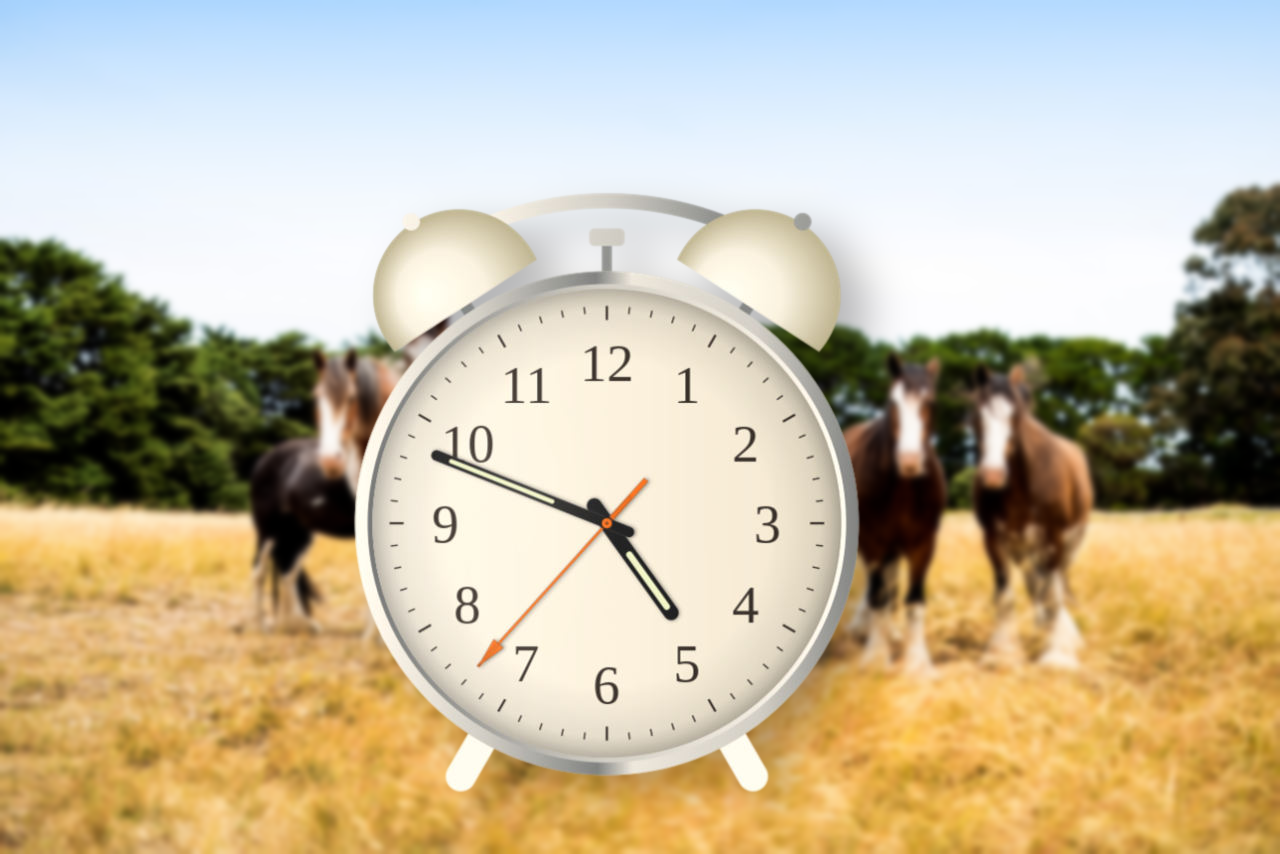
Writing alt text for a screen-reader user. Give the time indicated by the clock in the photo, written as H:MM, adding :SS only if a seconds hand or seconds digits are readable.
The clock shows 4:48:37
